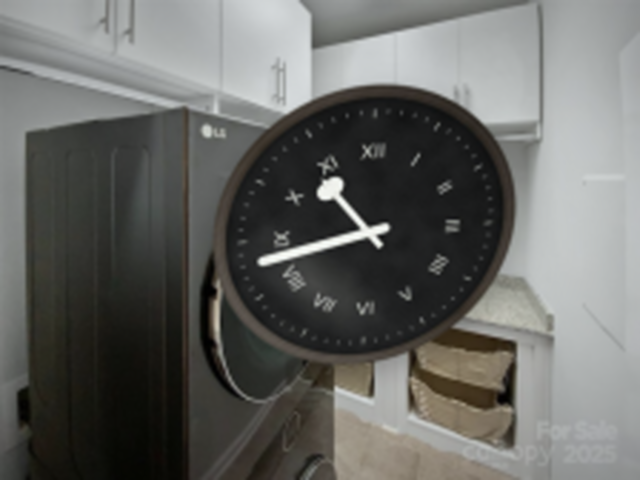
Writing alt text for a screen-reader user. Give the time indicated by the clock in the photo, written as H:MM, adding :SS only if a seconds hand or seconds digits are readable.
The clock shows 10:43
